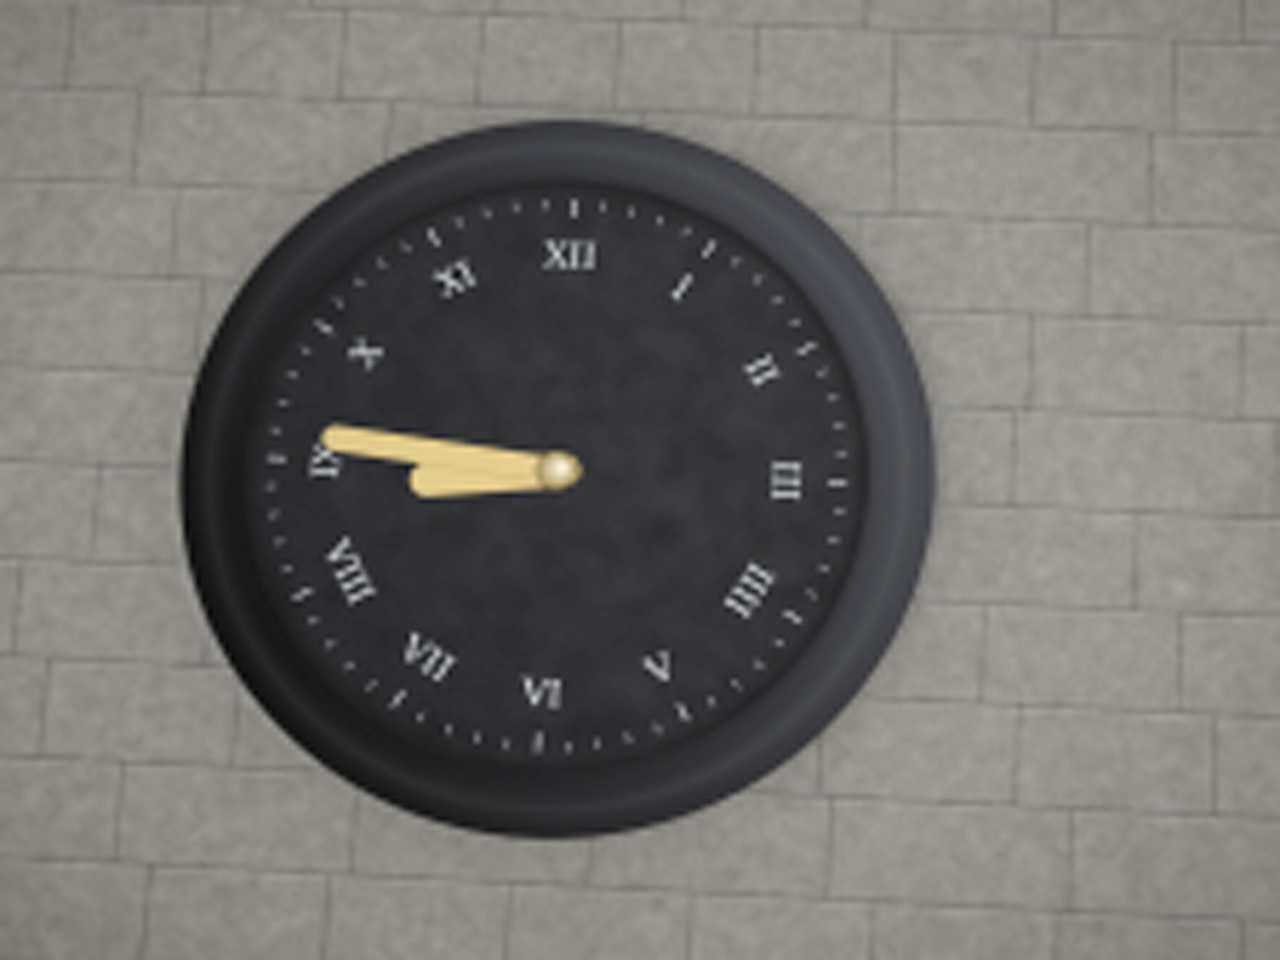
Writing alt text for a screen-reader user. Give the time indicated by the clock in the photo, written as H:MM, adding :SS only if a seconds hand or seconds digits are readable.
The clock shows 8:46
